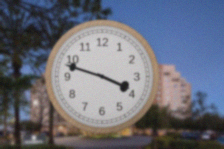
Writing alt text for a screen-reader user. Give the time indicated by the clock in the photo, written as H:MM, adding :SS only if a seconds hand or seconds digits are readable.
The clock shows 3:48
